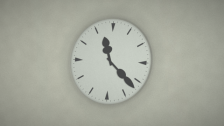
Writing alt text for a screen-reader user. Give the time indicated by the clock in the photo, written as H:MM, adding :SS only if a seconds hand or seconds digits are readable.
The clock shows 11:22
